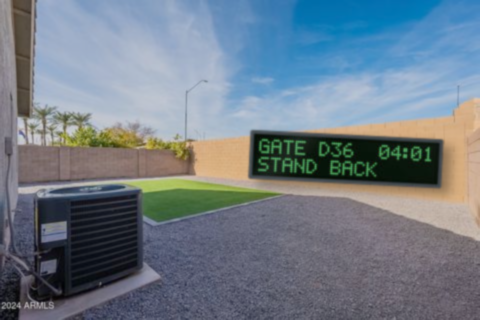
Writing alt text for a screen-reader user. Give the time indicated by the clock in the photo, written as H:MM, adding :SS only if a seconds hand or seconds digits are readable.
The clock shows 4:01
